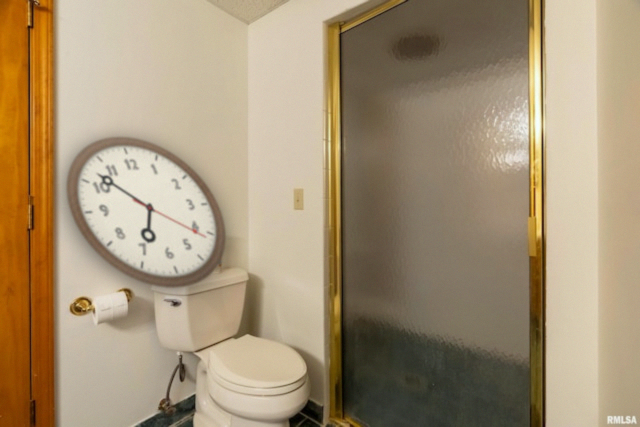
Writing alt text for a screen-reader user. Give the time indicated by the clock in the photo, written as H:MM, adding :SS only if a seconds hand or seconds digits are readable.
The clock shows 6:52:21
